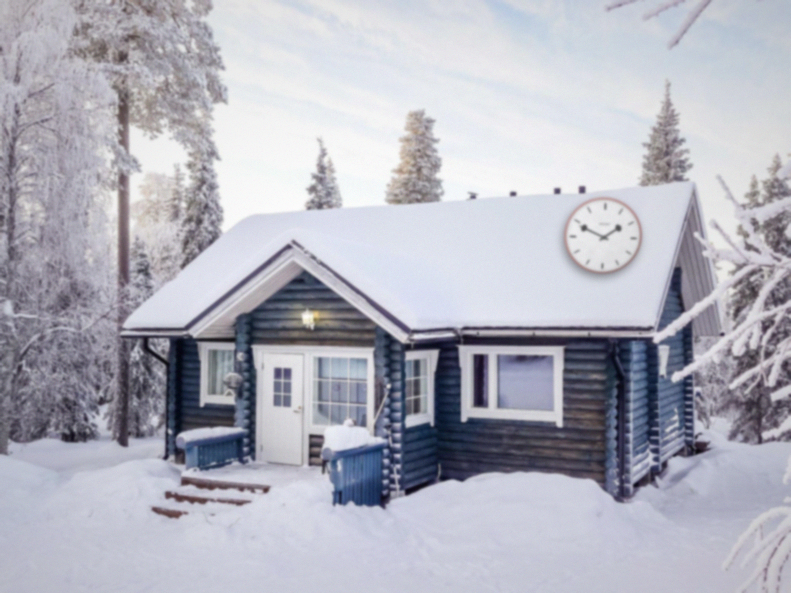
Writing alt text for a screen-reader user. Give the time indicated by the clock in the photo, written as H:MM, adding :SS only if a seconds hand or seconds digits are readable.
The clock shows 1:49
